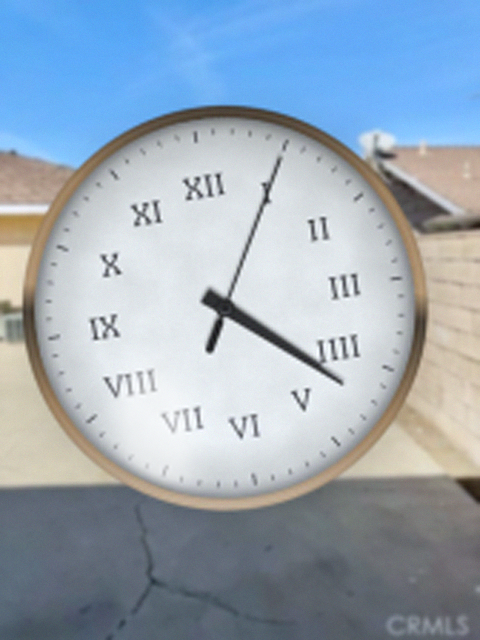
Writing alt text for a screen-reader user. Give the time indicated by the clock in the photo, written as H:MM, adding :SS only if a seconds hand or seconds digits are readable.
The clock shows 4:22:05
